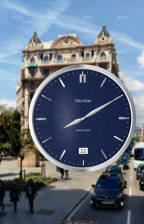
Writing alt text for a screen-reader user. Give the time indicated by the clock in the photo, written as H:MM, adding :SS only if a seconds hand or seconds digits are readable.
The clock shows 8:10
